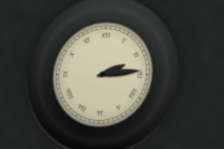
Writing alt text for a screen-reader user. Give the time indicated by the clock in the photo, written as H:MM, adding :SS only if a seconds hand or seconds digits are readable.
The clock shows 2:14
